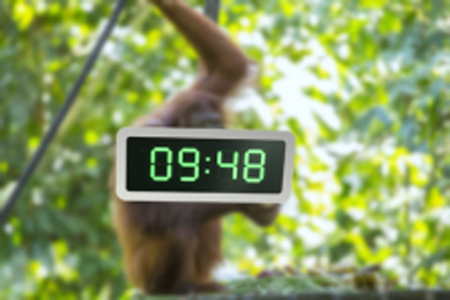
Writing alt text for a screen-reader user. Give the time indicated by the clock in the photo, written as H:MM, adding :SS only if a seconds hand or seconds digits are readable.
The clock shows 9:48
